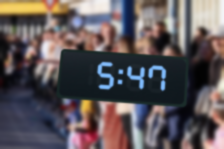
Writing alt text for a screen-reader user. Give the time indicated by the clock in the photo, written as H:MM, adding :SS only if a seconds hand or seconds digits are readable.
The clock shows 5:47
